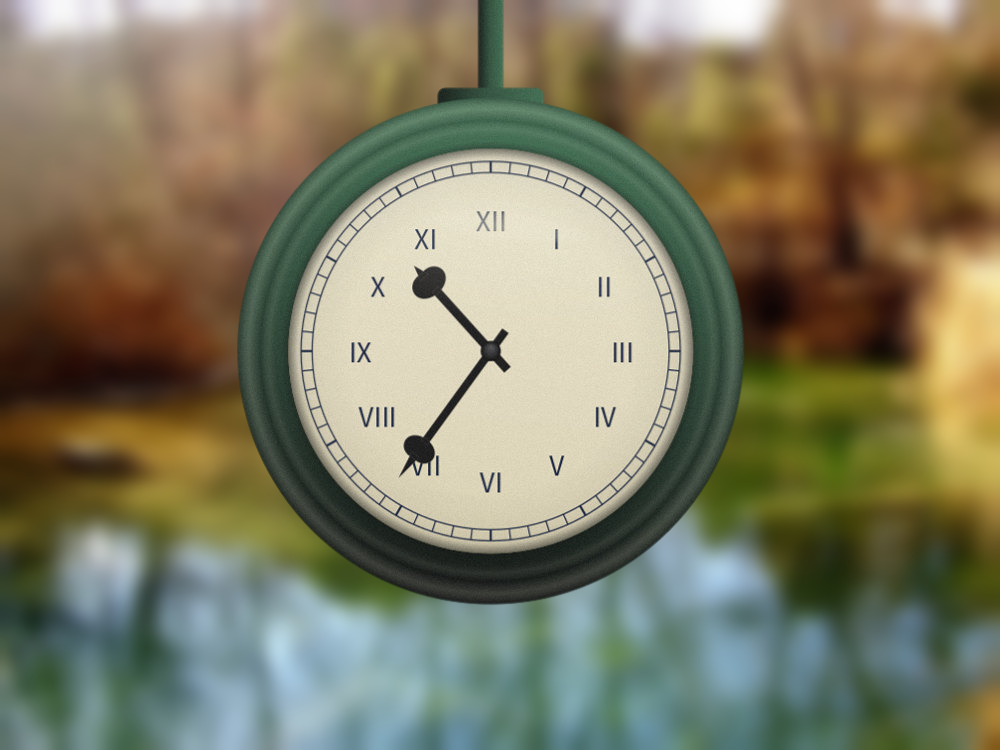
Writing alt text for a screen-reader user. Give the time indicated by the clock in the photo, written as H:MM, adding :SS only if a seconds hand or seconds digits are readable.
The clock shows 10:36
